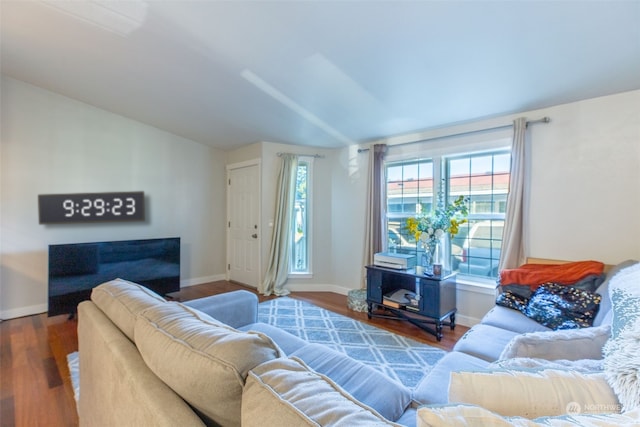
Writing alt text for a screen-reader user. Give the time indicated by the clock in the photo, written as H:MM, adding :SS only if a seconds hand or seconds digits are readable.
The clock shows 9:29:23
